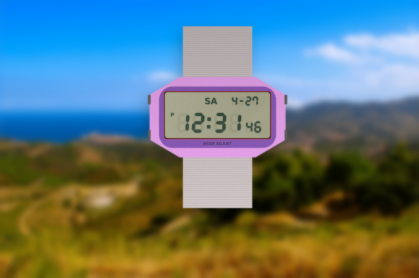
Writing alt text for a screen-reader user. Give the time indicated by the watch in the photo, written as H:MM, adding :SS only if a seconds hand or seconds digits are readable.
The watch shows 12:31:46
